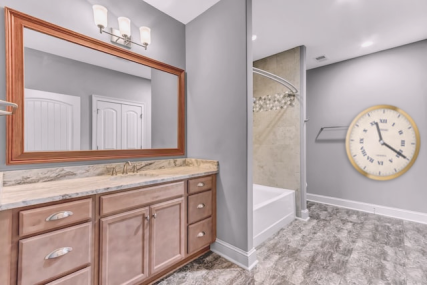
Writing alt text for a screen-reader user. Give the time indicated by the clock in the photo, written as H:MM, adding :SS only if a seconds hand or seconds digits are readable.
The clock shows 11:20
